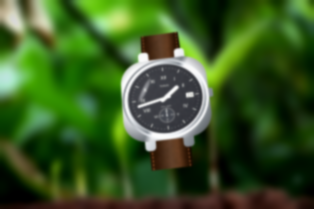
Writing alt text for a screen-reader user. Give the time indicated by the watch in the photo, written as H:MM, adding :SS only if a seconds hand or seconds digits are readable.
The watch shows 1:43
